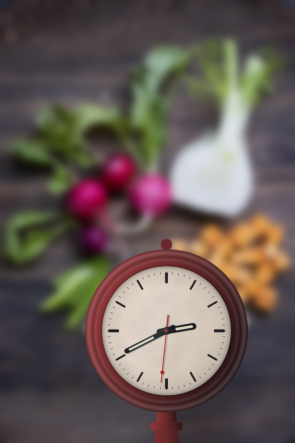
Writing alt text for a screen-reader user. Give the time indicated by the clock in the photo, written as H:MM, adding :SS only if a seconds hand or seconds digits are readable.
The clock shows 2:40:31
